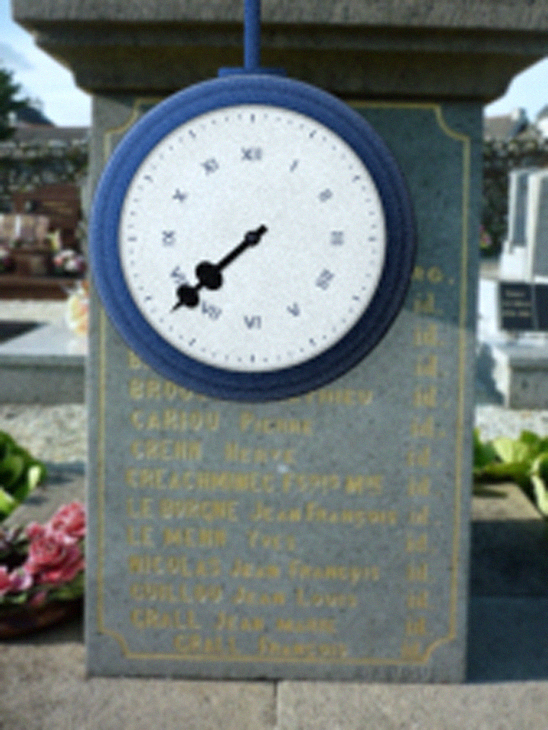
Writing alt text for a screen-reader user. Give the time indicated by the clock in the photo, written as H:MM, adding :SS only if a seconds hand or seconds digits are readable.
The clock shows 7:38
